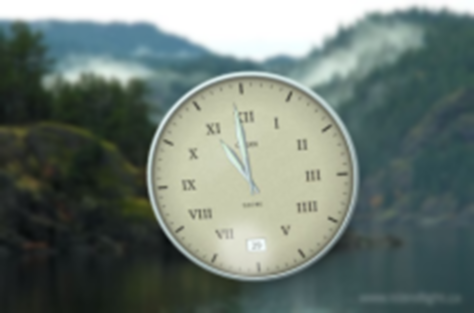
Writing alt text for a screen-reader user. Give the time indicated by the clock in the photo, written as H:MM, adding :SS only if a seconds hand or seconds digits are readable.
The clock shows 10:59
